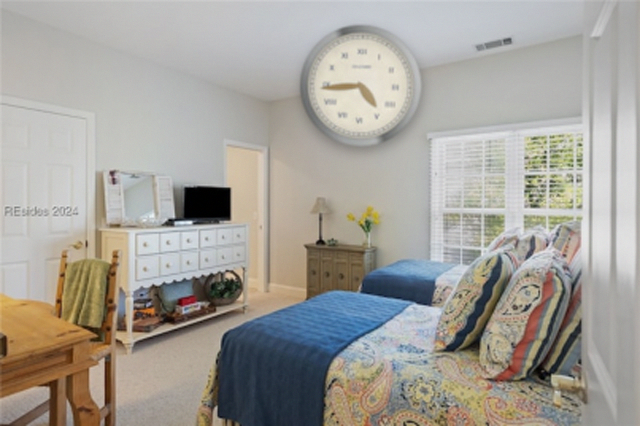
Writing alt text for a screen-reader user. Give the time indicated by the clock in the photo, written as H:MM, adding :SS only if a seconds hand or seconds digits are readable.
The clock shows 4:44
